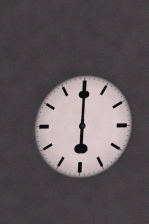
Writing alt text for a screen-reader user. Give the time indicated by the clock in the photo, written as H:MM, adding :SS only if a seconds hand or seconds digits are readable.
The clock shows 6:00
